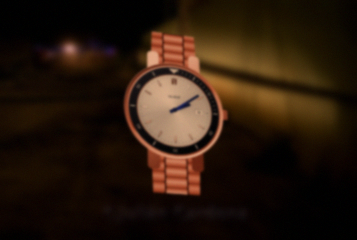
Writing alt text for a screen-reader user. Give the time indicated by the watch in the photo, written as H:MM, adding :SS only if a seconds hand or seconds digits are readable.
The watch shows 2:09
